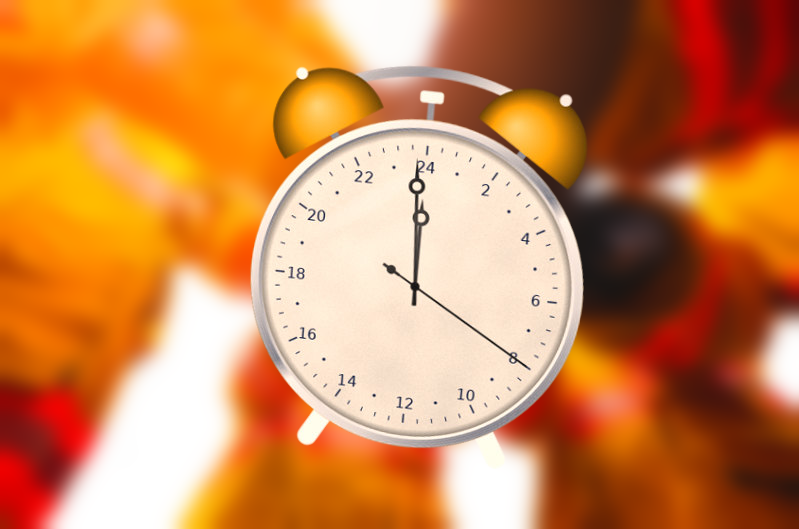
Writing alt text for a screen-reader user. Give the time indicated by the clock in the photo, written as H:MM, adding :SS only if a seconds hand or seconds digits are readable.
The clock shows 23:59:20
